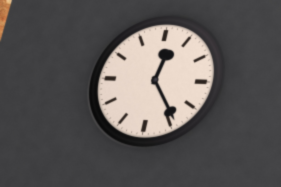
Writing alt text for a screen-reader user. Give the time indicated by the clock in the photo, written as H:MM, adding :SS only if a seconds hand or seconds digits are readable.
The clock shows 12:24
